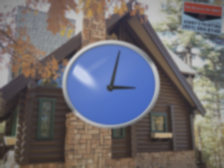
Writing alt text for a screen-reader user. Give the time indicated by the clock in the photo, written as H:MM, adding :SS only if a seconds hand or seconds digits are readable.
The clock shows 3:02
